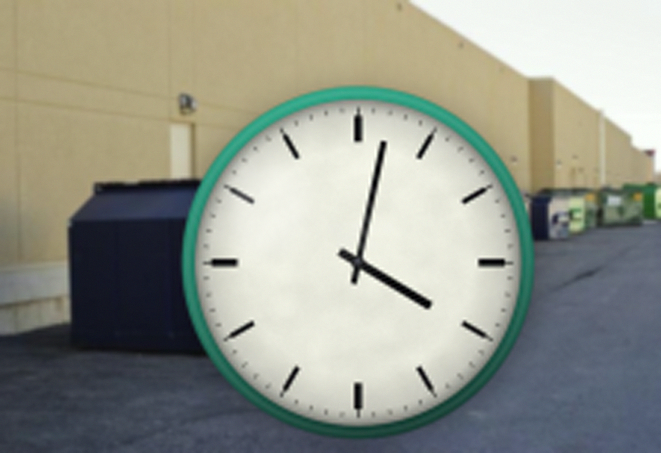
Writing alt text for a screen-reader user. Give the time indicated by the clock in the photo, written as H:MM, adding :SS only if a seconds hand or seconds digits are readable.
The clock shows 4:02
